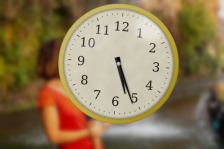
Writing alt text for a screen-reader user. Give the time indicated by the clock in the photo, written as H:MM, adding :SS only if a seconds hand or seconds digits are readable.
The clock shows 5:26
